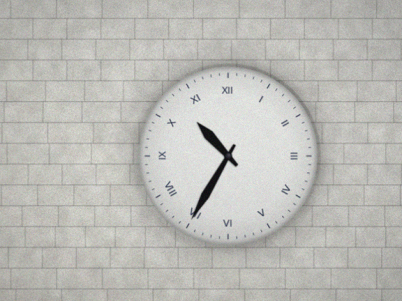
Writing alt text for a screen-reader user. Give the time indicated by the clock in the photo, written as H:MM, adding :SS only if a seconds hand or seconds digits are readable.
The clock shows 10:35
